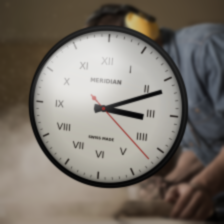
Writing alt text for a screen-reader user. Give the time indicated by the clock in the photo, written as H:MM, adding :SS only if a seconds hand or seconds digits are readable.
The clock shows 3:11:22
